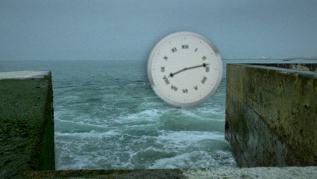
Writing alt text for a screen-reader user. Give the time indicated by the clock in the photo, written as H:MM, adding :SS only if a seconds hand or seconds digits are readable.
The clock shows 8:13
